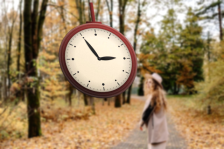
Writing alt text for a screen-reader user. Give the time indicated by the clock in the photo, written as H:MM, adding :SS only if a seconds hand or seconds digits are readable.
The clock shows 2:55
